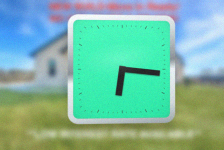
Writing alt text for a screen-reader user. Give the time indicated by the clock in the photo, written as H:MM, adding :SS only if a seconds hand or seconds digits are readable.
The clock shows 6:16
